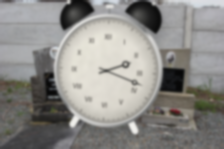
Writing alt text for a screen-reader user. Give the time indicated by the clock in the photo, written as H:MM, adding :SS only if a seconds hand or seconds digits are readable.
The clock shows 2:18
